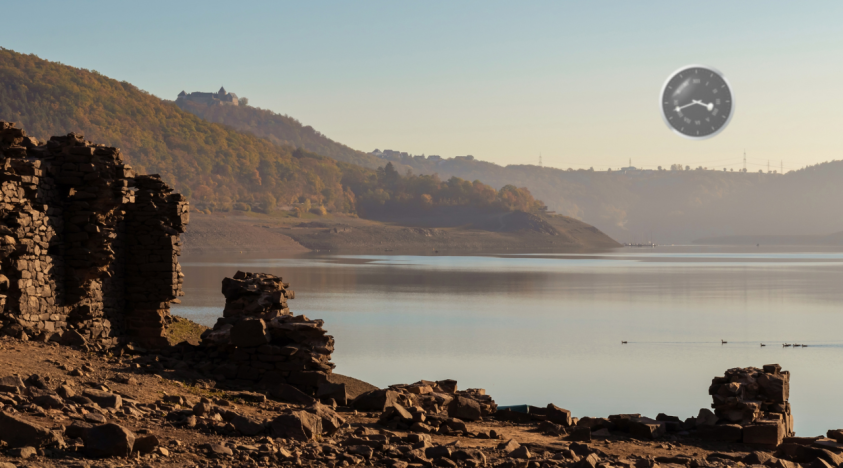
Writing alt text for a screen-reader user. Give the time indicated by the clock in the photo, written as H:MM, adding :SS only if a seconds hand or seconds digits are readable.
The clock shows 3:42
